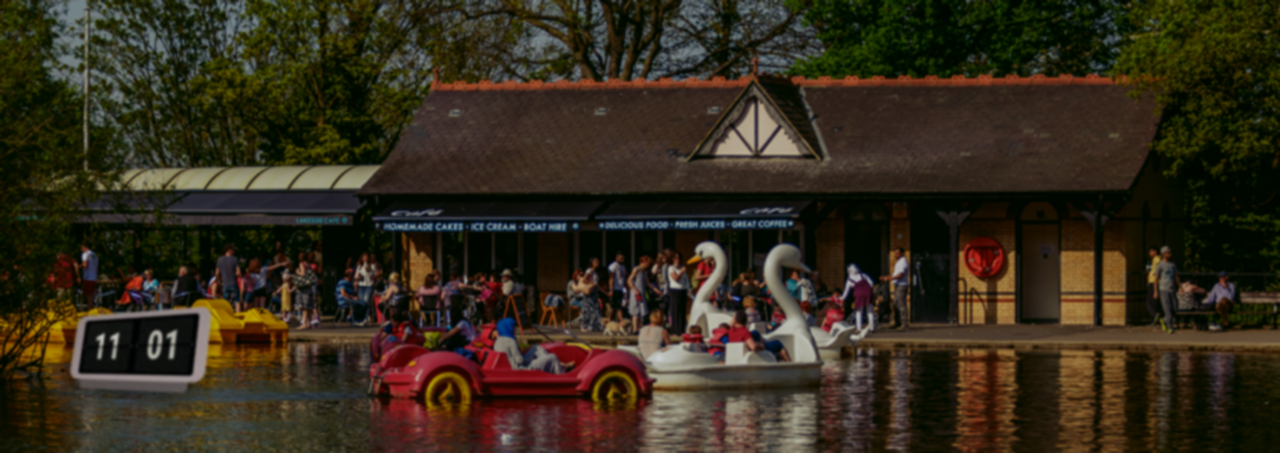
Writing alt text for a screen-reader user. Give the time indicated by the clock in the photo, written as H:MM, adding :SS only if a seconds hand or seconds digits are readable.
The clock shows 11:01
